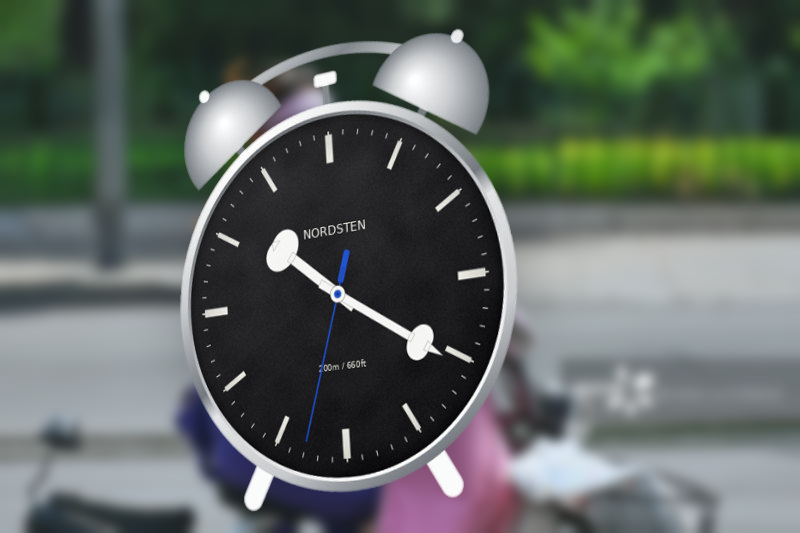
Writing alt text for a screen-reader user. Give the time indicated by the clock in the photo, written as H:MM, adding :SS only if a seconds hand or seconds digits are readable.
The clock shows 10:20:33
